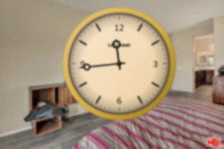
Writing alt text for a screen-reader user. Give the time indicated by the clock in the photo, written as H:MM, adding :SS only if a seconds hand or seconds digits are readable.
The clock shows 11:44
